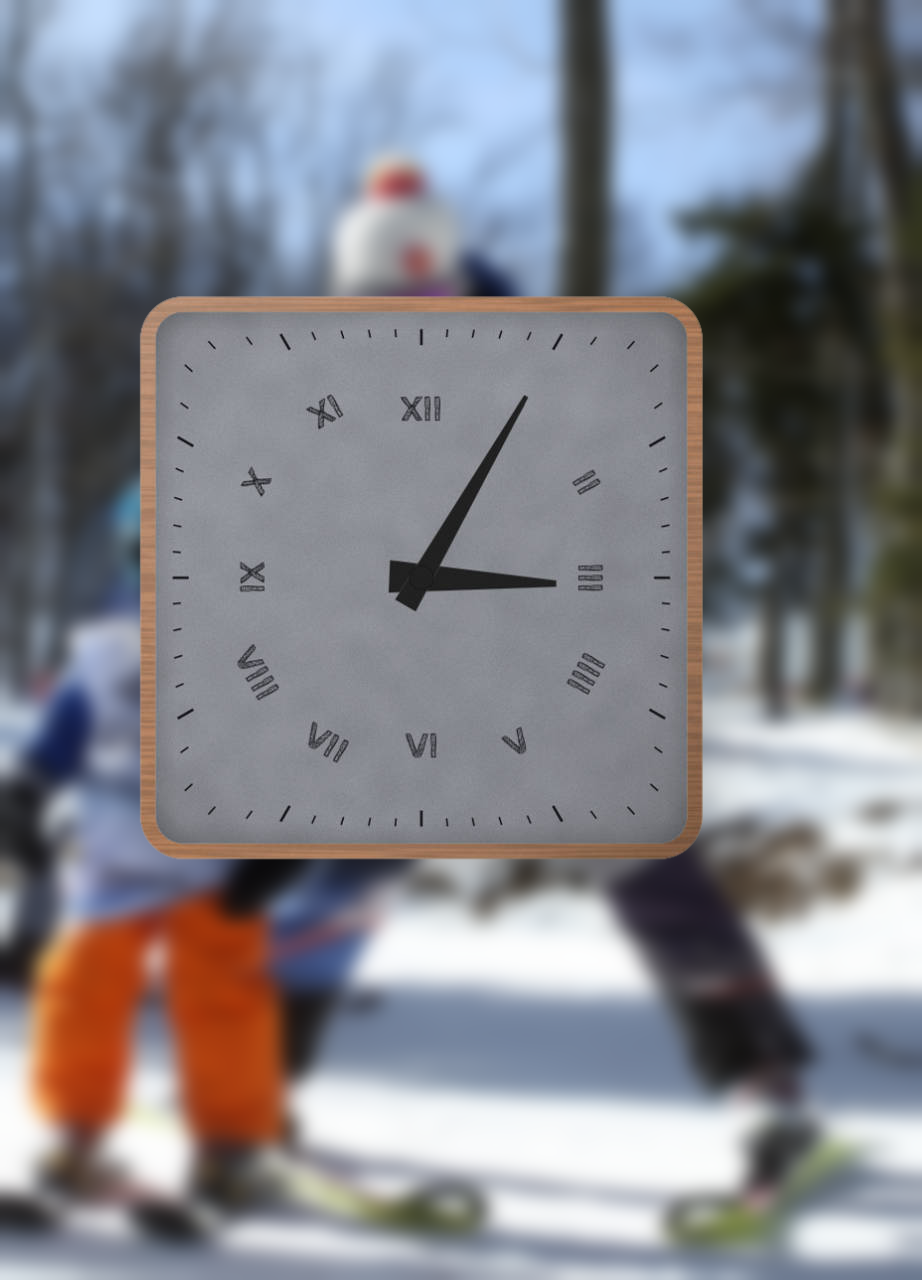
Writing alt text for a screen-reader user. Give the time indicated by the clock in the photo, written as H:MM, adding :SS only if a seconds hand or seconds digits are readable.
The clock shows 3:05
